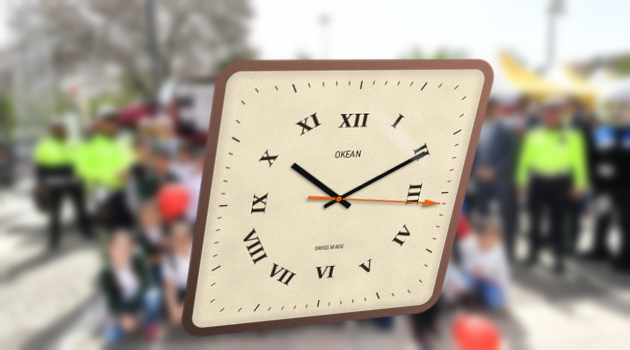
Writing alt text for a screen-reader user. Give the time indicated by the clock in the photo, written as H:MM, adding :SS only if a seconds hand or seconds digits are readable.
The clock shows 10:10:16
